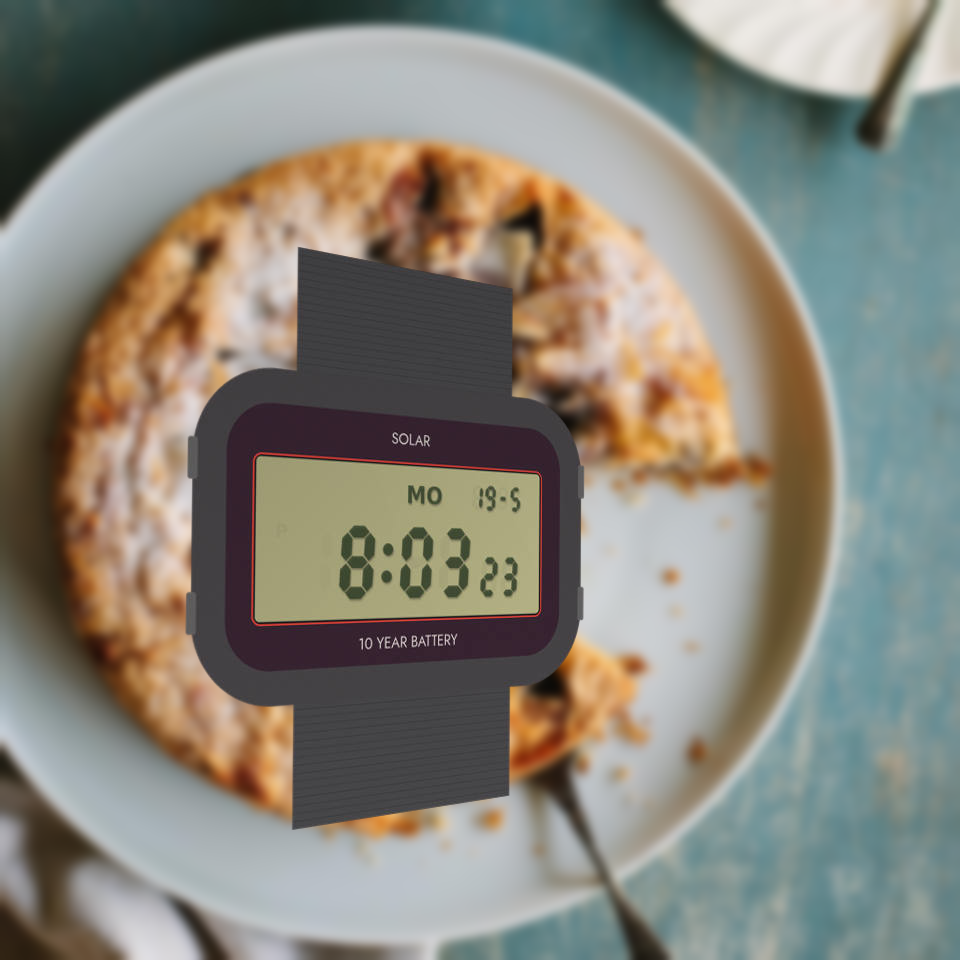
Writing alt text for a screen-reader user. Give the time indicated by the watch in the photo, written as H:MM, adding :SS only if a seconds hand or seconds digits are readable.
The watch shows 8:03:23
